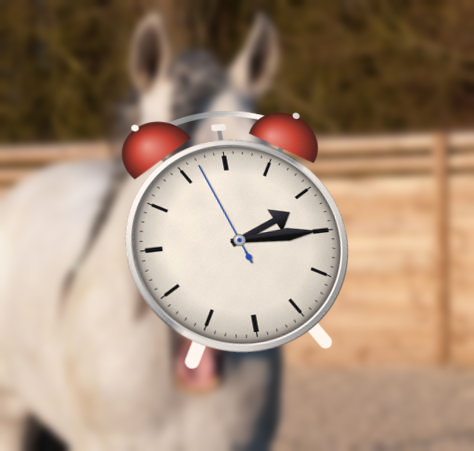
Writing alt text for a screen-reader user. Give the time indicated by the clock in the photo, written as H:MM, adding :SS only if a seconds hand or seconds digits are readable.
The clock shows 2:14:57
